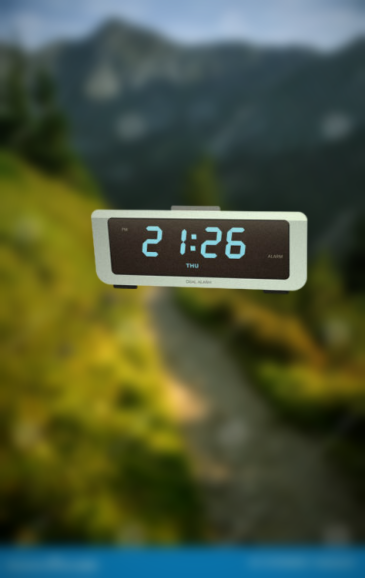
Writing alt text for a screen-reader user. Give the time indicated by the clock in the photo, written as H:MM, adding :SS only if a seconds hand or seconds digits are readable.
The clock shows 21:26
